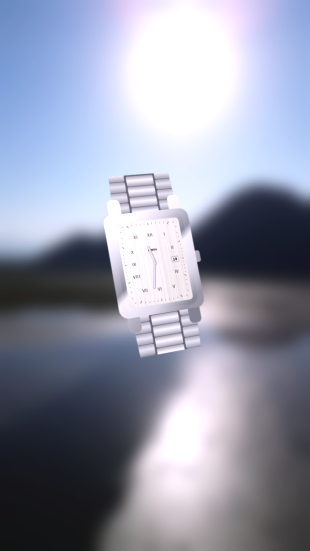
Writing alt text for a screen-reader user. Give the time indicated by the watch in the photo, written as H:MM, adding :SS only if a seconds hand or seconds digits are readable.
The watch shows 11:32
